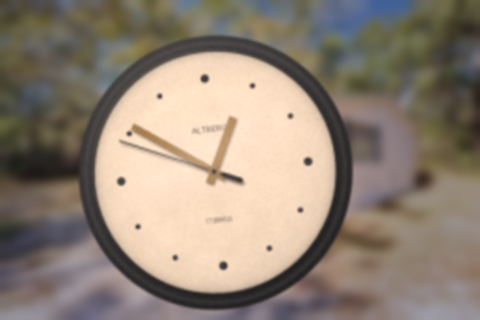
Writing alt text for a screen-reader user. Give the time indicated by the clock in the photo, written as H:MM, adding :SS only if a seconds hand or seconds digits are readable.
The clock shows 12:50:49
